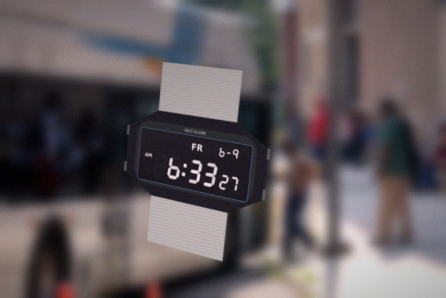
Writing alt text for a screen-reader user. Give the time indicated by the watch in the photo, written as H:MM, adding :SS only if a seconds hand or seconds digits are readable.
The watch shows 6:33:27
